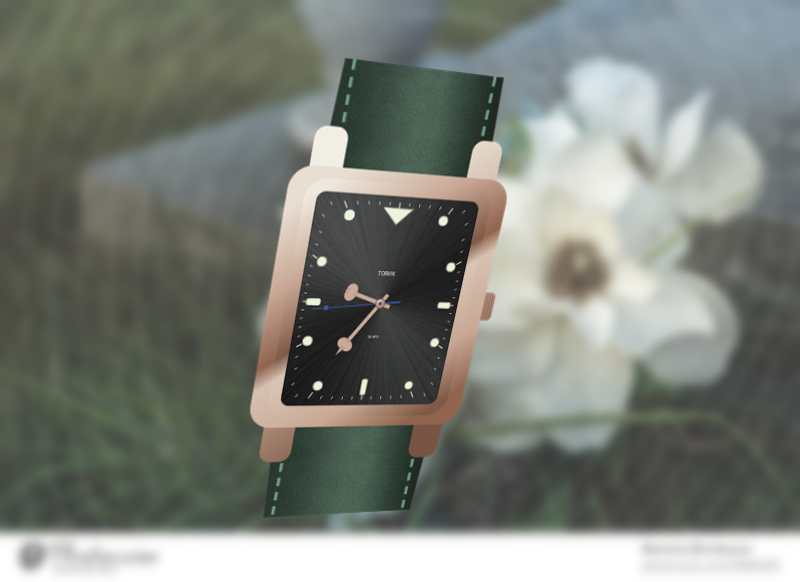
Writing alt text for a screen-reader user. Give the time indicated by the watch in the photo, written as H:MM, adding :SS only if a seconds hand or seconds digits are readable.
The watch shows 9:35:44
